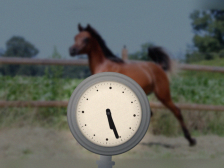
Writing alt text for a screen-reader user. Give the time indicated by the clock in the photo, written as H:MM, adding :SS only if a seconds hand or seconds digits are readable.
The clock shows 5:26
